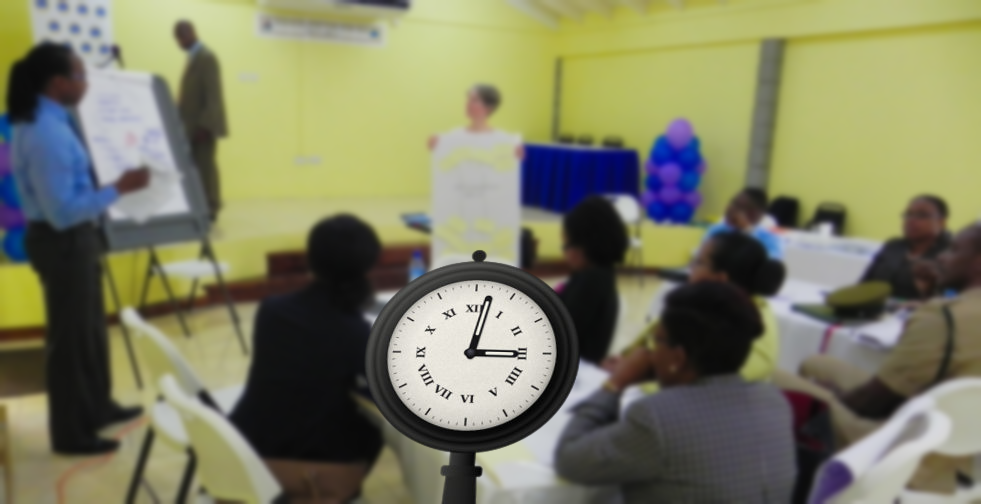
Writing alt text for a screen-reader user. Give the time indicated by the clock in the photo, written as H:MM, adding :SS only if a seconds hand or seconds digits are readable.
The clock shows 3:02
